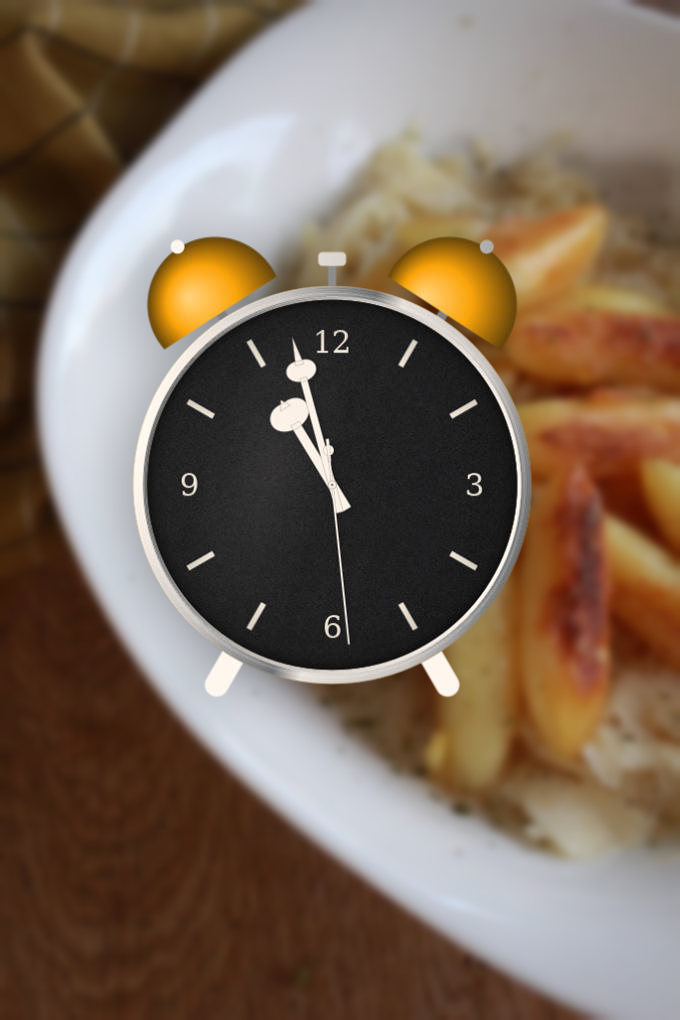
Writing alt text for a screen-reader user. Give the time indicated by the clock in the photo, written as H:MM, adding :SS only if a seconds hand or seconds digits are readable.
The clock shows 10:57:29
